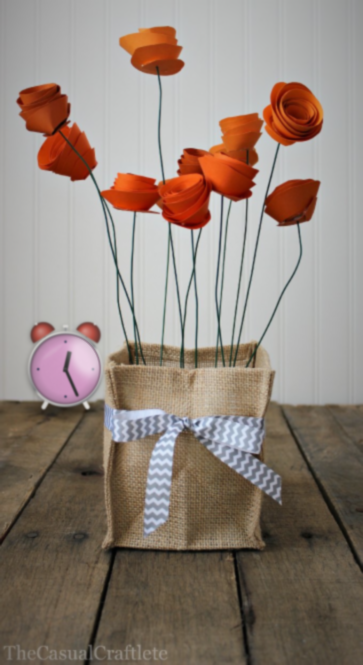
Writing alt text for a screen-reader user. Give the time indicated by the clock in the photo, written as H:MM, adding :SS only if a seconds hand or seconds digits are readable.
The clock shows 12:26
